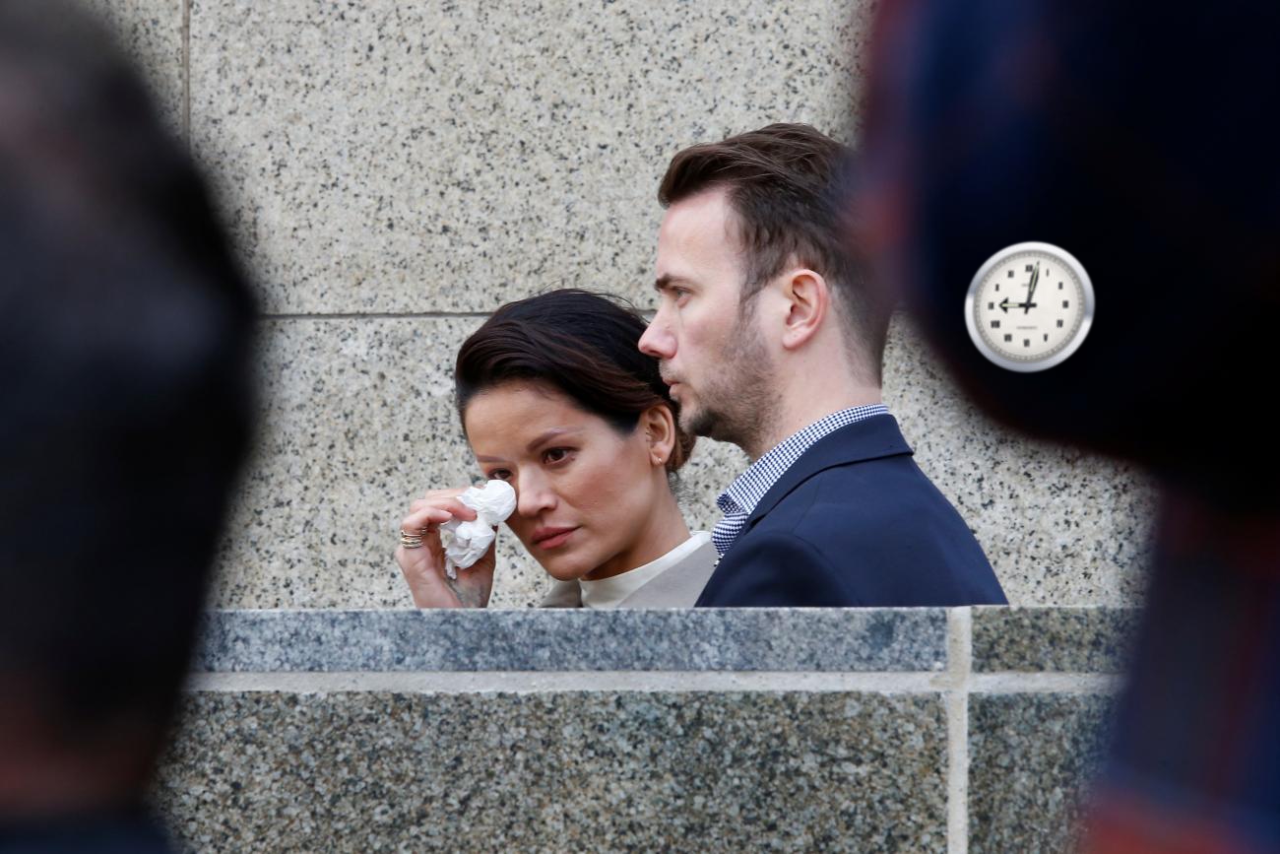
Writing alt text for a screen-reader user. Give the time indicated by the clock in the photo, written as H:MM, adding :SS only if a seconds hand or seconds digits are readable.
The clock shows 9:02
